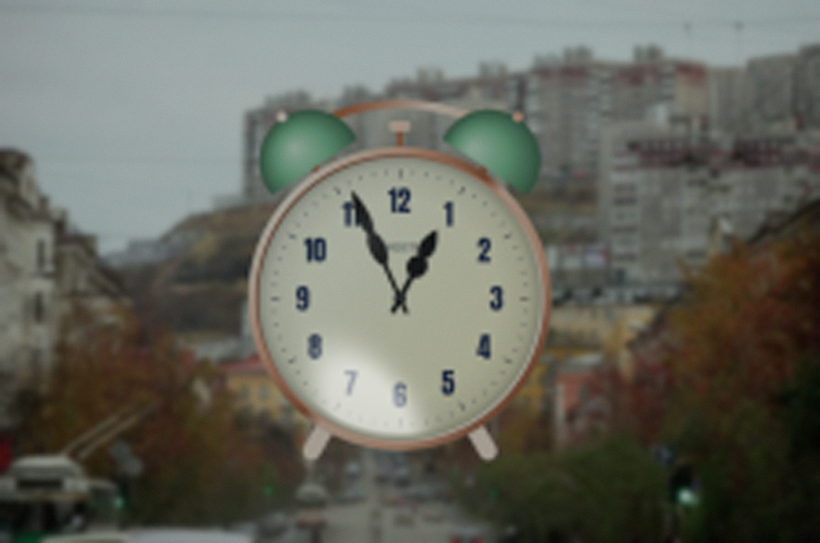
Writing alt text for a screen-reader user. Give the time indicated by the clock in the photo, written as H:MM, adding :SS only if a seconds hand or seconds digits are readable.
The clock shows 12:56
